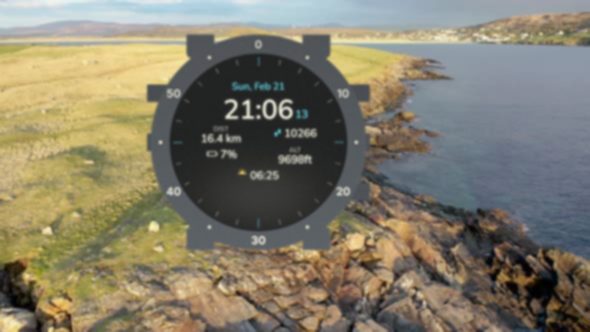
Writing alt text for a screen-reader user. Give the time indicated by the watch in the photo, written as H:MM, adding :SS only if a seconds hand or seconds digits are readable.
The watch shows 21:06
